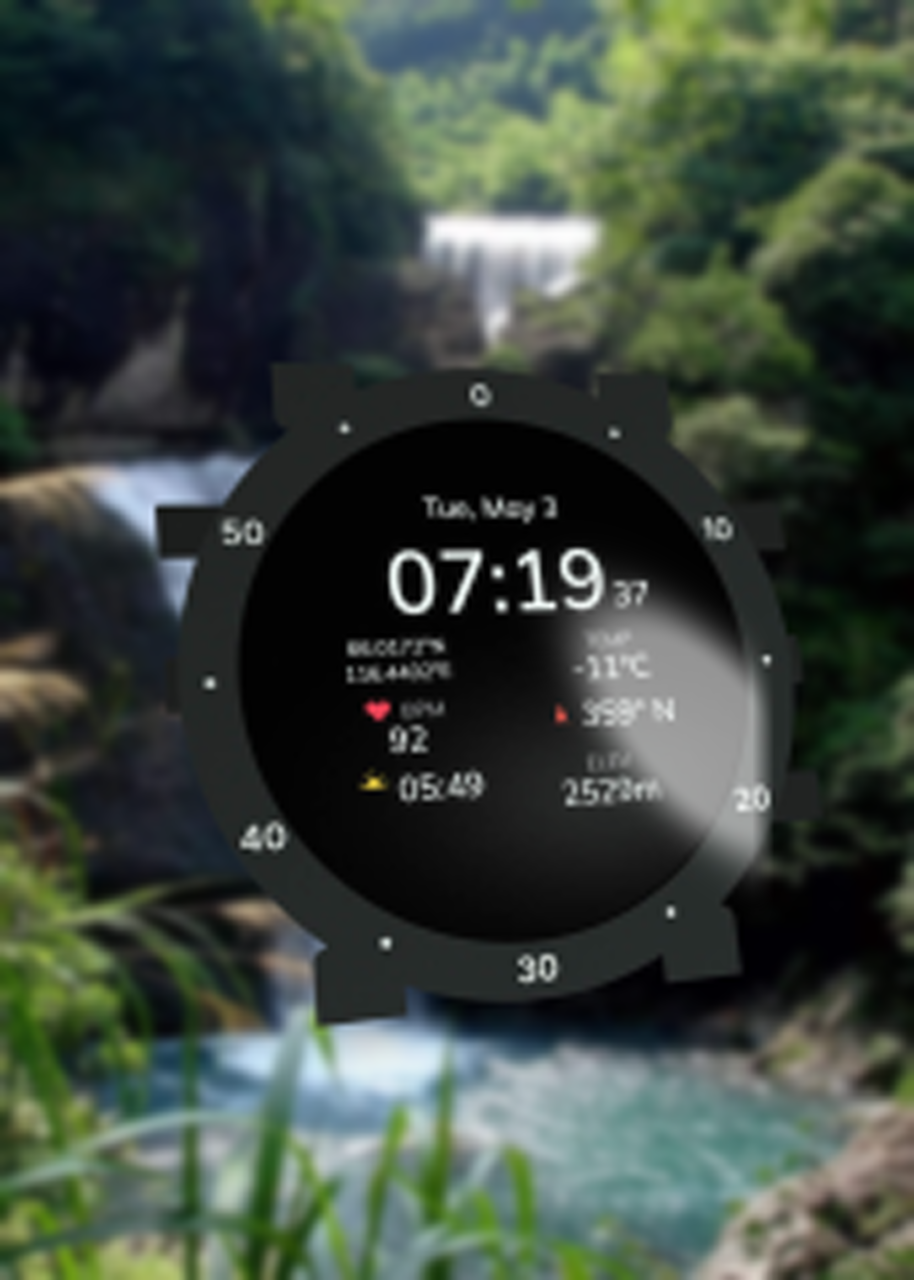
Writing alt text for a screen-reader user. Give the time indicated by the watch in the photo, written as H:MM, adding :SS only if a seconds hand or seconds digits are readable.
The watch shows 7:19
